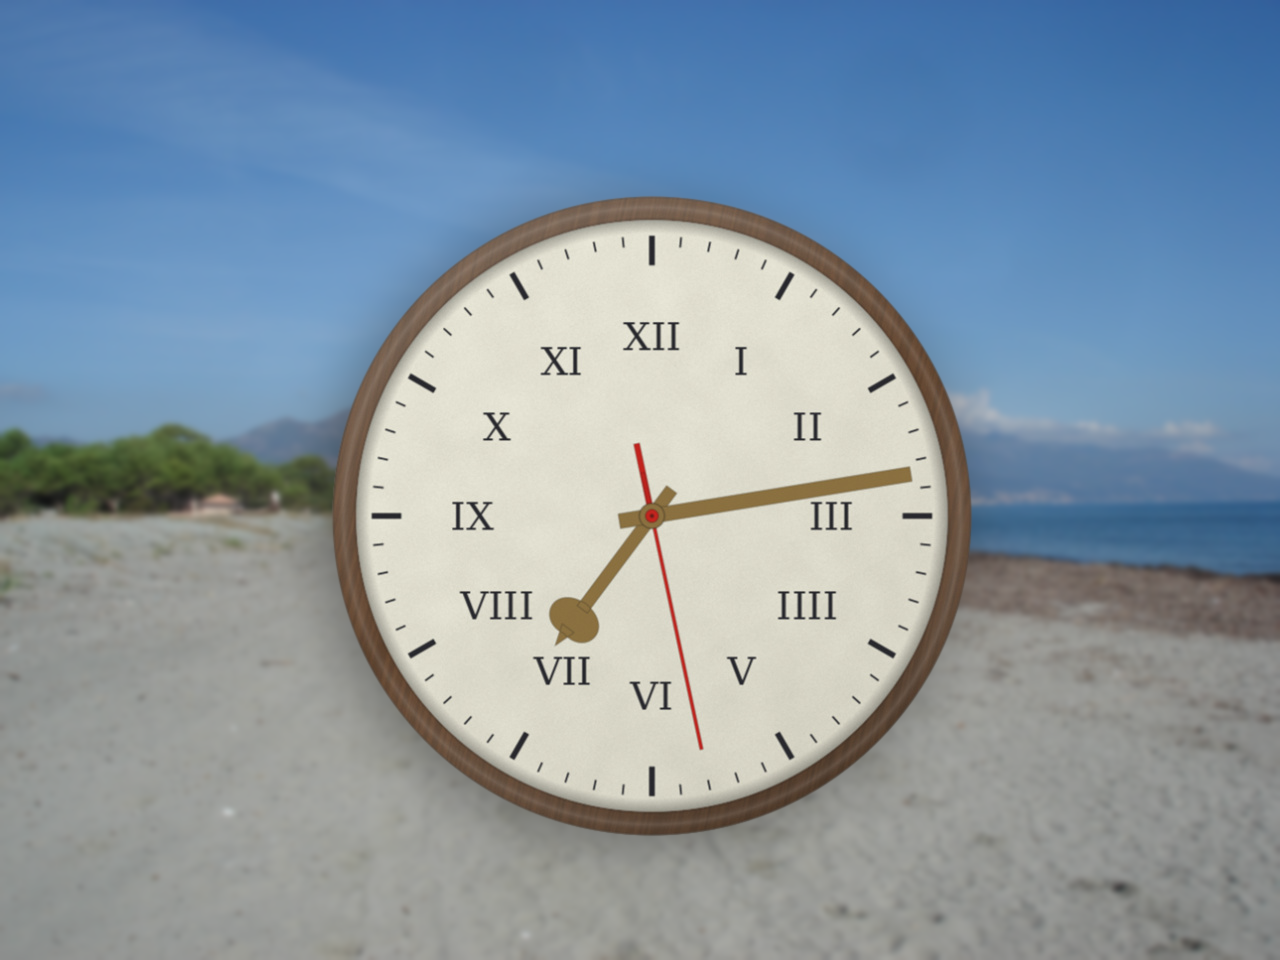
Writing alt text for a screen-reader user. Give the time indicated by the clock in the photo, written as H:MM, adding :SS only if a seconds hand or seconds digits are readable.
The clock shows 7:13:28
